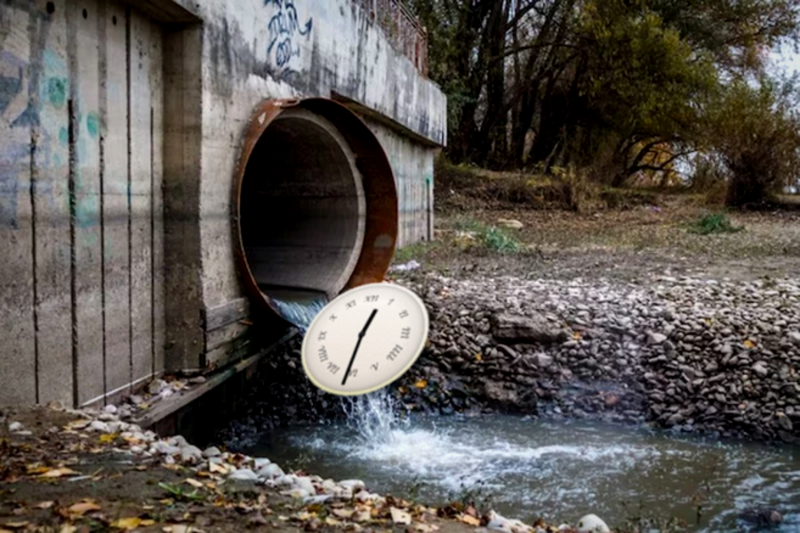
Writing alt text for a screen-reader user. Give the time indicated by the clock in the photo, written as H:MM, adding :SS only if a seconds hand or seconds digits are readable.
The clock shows 12:31
